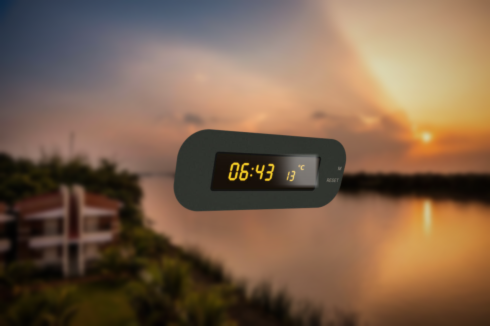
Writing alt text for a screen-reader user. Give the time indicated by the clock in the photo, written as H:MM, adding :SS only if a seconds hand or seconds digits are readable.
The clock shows 6:43
